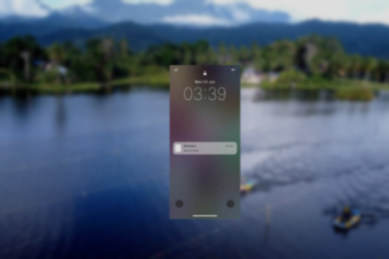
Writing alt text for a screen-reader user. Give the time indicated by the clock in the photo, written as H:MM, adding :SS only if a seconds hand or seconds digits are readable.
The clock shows 3:39
